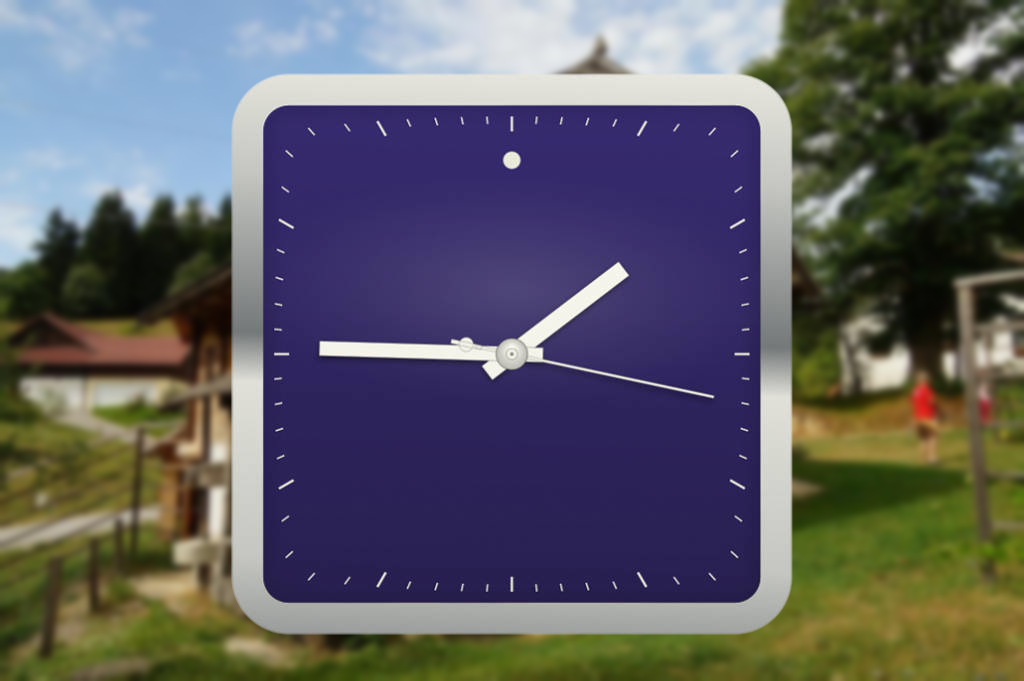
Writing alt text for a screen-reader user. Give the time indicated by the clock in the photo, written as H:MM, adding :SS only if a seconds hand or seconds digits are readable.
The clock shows 1:45:17
